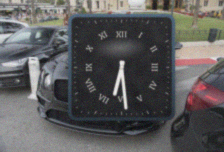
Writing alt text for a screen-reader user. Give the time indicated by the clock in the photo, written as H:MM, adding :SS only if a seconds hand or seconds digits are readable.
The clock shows 6:29
